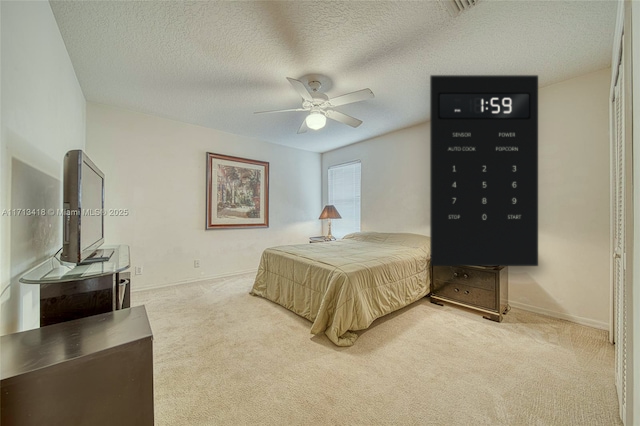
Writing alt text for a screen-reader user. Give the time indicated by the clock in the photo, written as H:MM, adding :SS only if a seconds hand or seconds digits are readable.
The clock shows 1:59
